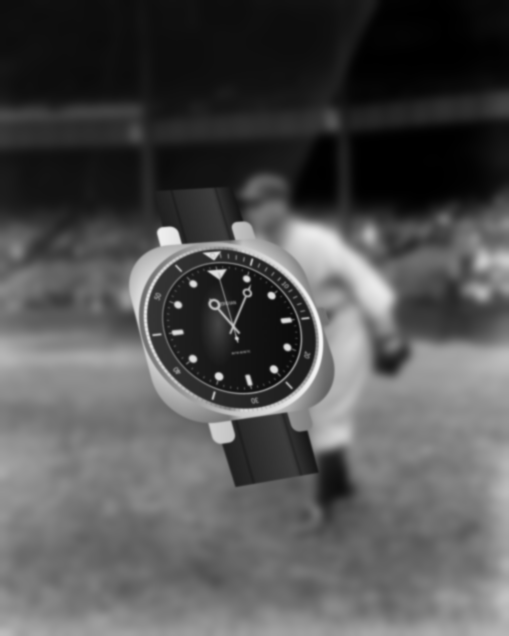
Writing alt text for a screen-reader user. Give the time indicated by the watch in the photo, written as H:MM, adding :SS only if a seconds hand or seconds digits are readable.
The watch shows 11:06:00
